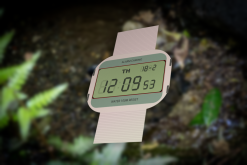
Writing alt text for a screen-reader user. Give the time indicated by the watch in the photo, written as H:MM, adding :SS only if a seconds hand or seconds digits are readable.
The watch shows 12:09:53
